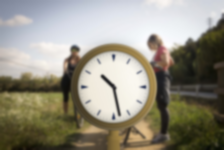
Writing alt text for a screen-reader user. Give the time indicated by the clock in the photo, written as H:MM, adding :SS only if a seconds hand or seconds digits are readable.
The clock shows 10:28
